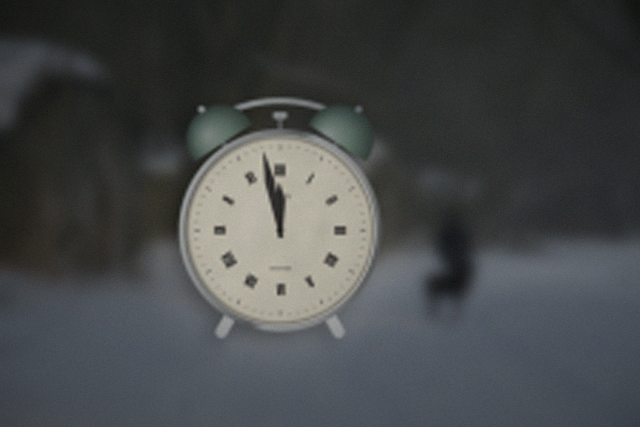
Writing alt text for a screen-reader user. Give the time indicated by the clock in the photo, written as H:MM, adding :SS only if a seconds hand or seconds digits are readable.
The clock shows 11:58
